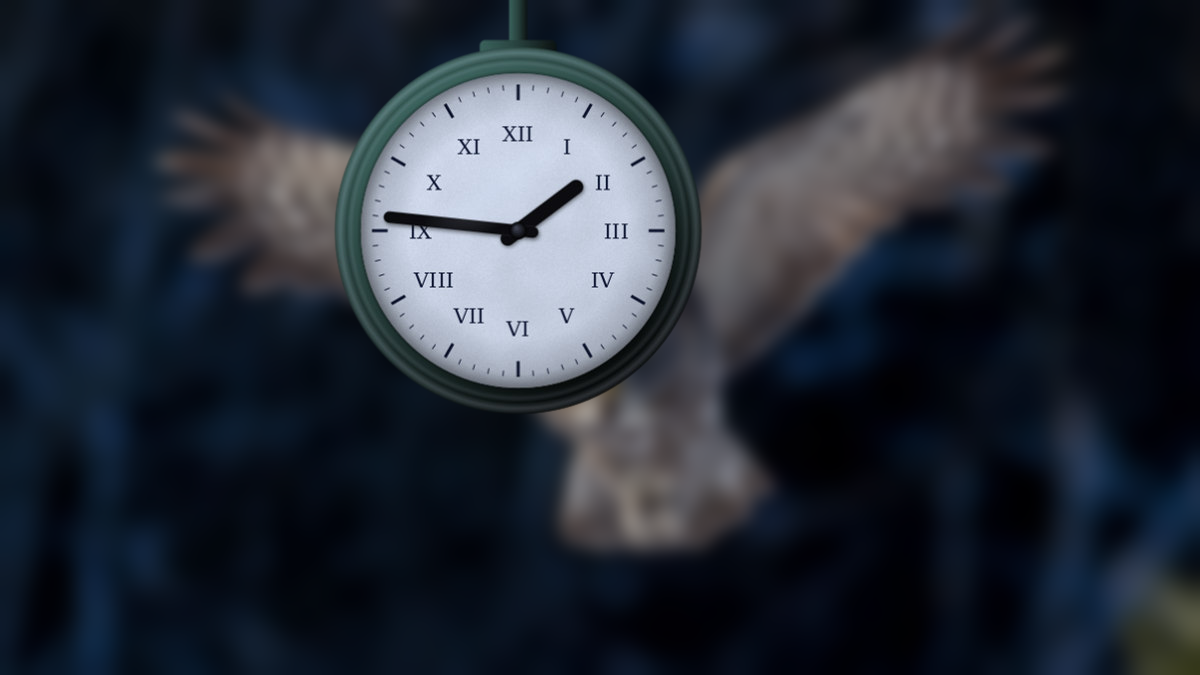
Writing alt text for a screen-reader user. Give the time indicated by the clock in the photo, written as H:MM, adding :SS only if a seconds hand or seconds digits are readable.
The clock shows 1:46
